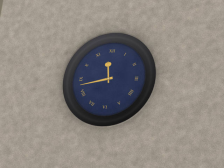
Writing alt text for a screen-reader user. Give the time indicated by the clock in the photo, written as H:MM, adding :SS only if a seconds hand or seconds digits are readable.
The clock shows 11:43
